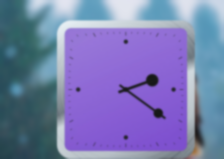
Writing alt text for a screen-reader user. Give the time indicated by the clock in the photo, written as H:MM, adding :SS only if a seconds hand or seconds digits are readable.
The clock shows 2:21
